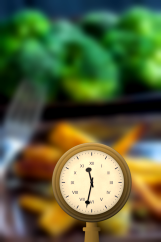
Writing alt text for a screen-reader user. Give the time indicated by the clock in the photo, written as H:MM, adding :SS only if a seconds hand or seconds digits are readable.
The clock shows 11:32
